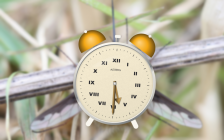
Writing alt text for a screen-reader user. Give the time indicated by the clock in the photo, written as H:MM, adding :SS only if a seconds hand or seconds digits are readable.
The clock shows 5:30
